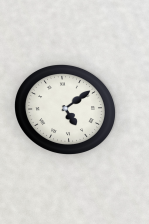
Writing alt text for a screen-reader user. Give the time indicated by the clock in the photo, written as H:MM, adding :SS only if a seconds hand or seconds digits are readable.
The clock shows 5:09
